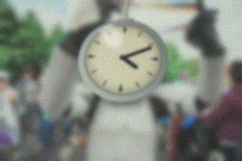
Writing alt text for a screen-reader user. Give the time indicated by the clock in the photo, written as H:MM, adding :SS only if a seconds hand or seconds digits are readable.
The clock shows 4:11
